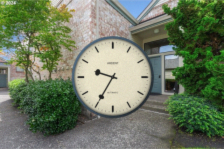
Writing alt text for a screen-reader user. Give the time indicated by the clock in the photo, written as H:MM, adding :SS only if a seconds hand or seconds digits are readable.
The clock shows 9:35
